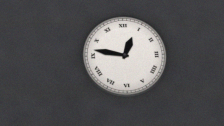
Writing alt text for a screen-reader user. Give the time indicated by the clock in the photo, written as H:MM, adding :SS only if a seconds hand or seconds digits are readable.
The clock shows 12:47
